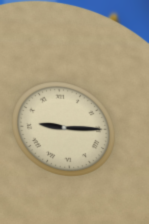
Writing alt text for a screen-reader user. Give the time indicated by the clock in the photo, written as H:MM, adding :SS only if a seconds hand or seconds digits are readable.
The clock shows 9:15
